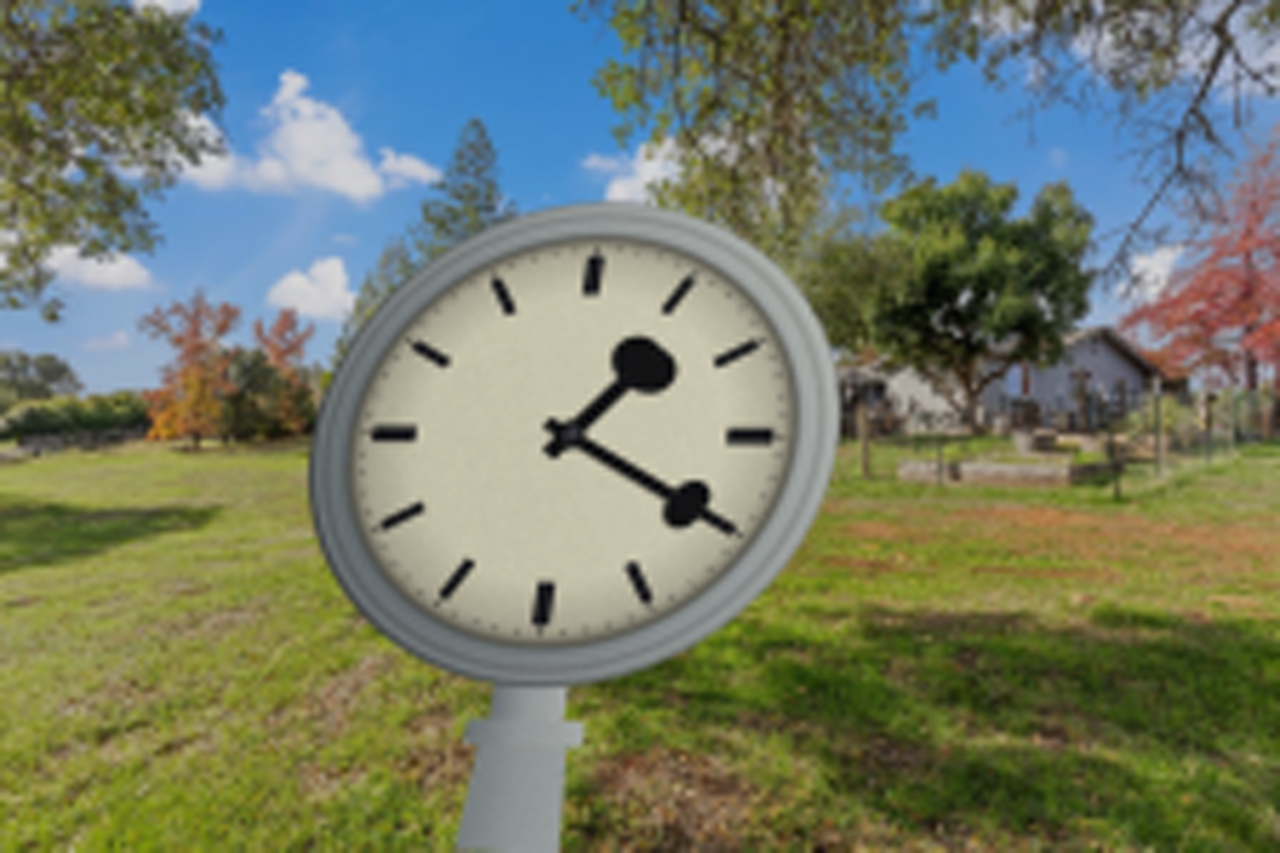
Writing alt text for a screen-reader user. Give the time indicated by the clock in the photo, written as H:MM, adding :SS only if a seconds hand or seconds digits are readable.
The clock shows 1:20
